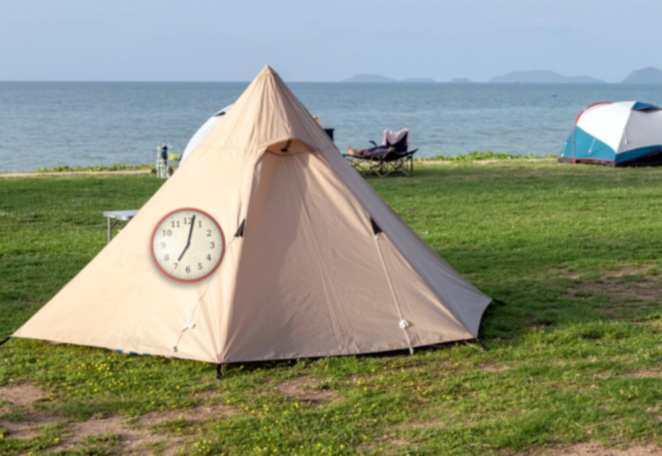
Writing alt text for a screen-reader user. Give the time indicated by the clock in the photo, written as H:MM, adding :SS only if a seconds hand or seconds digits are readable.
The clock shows 7:02
